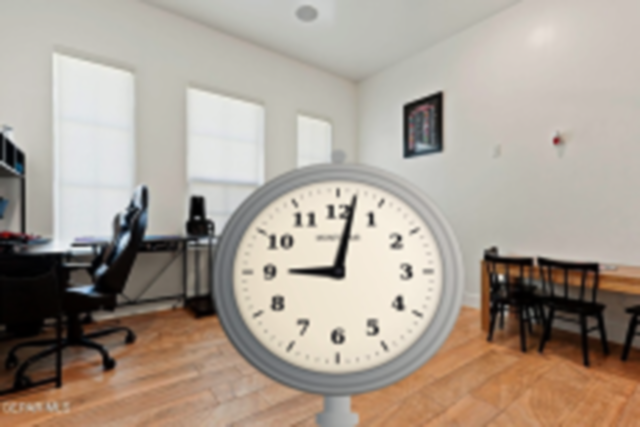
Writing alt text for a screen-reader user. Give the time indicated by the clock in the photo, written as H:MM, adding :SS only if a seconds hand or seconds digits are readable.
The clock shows 9:02
